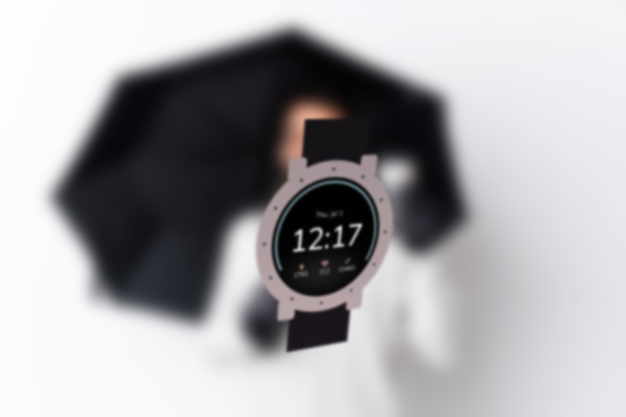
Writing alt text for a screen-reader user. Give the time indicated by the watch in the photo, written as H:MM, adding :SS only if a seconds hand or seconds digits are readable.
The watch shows 12:17
